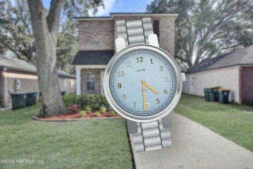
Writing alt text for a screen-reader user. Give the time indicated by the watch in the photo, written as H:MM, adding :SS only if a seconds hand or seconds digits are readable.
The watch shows 4:31
